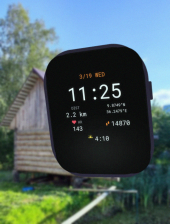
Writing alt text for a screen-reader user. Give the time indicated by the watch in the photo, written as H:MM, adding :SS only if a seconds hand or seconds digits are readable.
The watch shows 11:25
